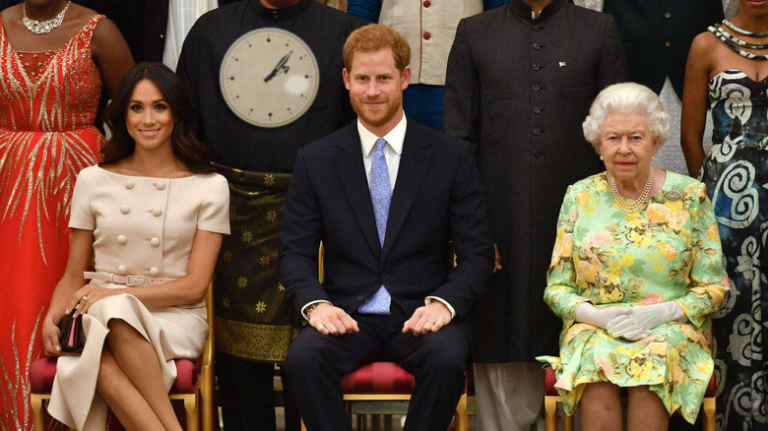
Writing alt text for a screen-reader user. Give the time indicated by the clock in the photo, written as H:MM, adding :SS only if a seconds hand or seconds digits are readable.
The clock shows 2:07
